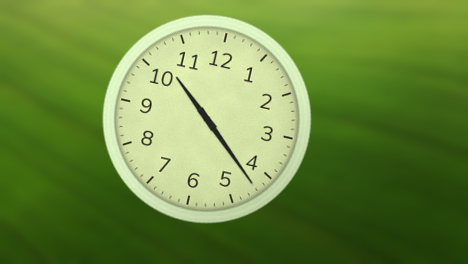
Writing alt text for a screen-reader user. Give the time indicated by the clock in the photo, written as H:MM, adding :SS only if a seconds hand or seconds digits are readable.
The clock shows 10:22
